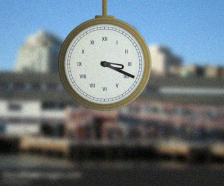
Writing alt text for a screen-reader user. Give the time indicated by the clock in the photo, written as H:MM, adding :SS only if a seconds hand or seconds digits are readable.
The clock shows 3:19
